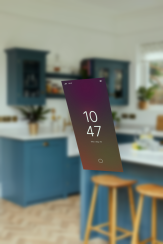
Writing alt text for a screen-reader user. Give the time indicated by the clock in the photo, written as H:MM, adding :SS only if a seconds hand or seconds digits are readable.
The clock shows 10:47
